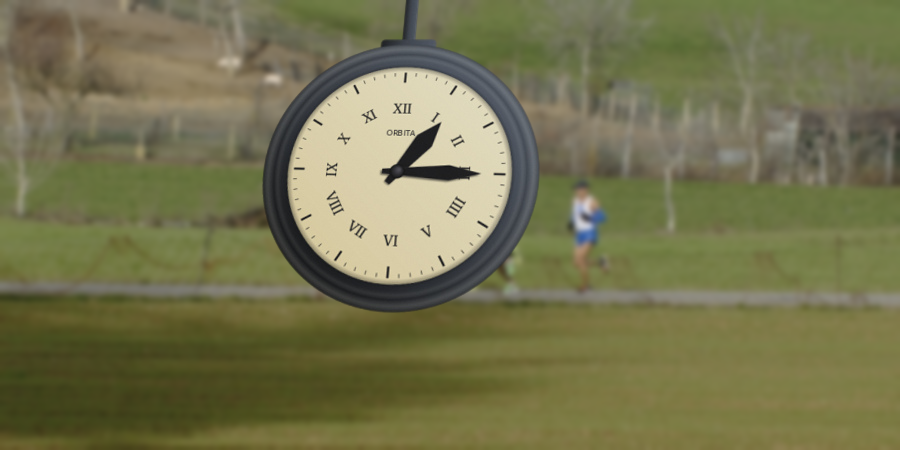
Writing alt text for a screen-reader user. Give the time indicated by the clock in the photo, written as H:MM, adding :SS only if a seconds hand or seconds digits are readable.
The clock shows 1:15
